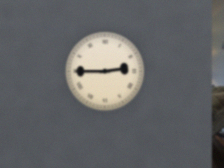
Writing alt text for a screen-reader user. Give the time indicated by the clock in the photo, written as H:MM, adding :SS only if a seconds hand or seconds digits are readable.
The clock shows 2:45
